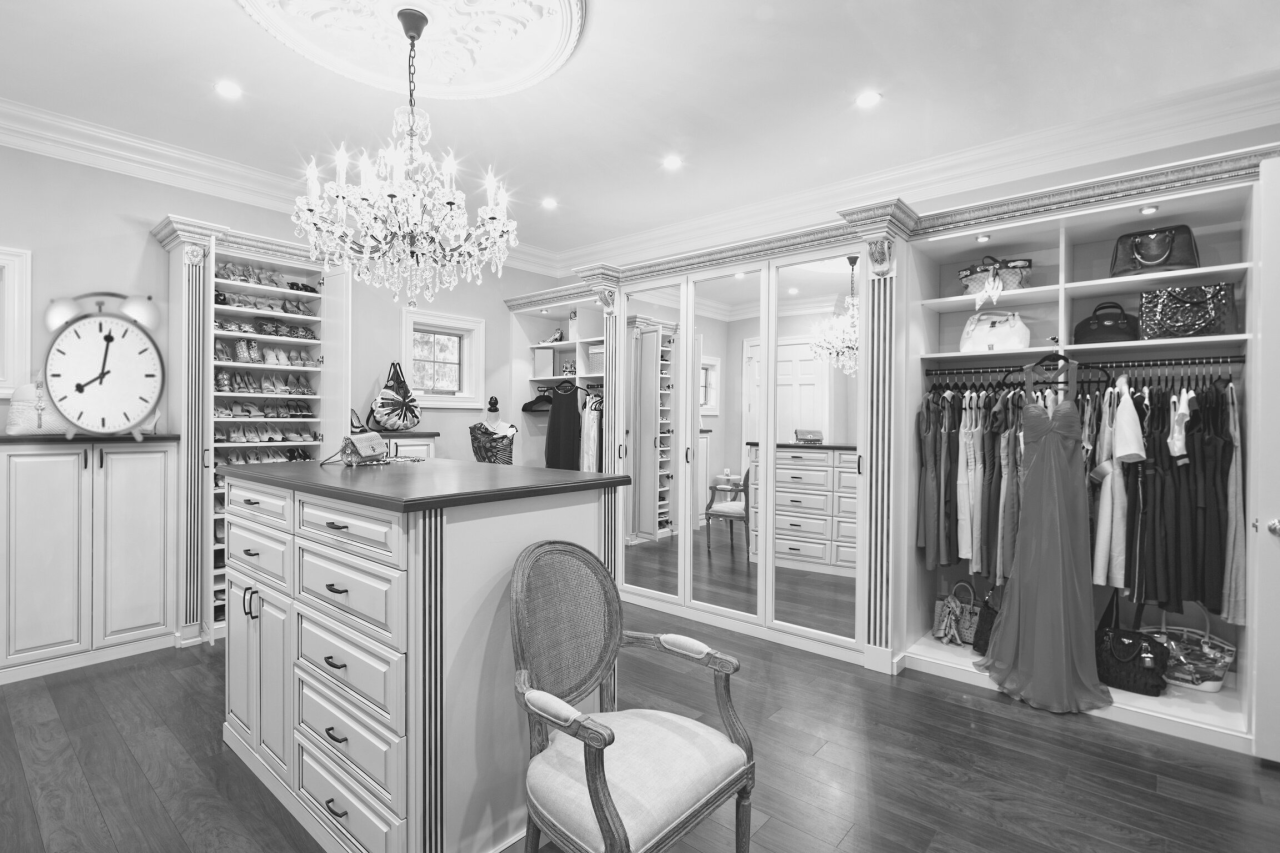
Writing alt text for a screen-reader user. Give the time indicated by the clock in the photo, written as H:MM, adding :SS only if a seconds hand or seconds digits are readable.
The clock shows 8:02
